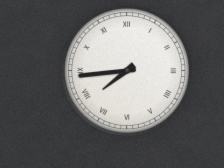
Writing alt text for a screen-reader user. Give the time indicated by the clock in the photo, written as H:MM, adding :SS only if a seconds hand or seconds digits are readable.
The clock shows 7:44
